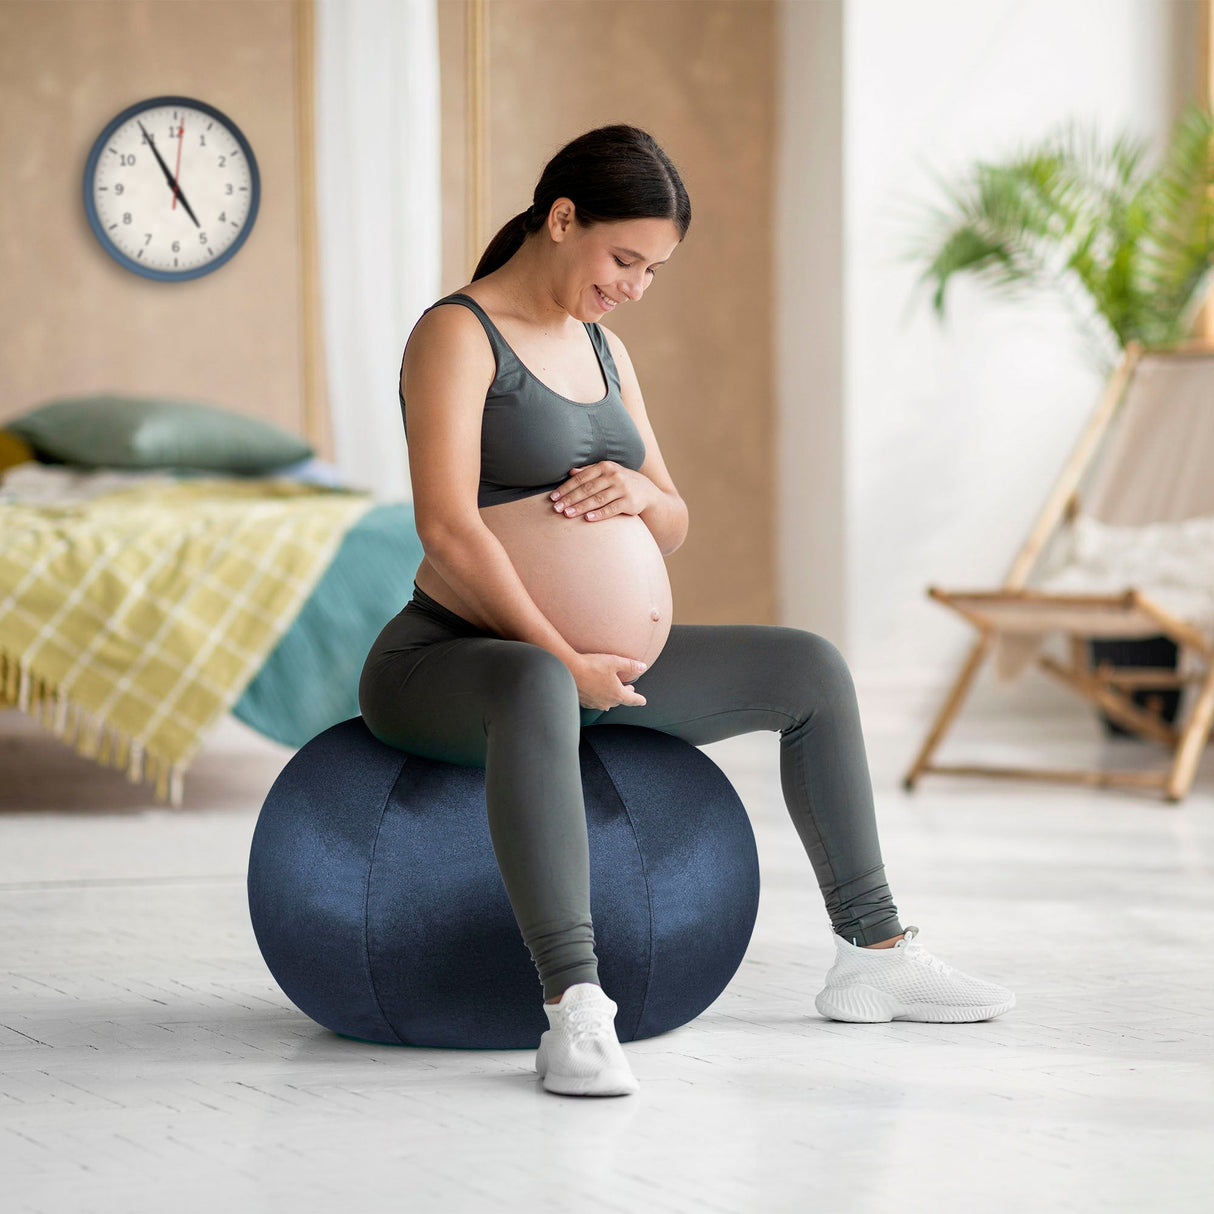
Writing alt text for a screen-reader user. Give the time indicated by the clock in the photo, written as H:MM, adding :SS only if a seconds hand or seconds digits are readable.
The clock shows 4:55:01
